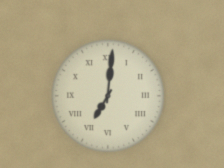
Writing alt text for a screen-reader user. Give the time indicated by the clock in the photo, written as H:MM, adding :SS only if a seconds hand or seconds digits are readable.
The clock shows 7:01
